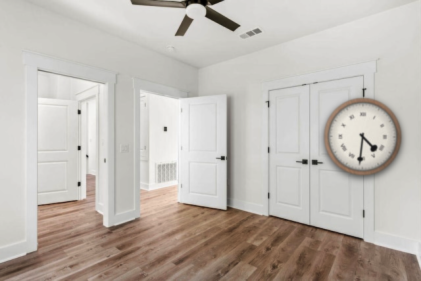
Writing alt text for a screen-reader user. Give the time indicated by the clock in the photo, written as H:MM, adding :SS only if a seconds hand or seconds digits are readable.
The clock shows 4:31
